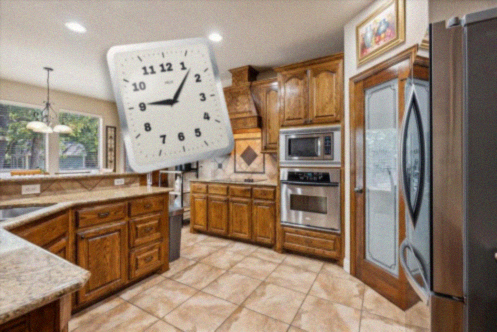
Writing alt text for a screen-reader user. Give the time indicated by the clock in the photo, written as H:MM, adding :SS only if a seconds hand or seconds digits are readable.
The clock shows 9:07
